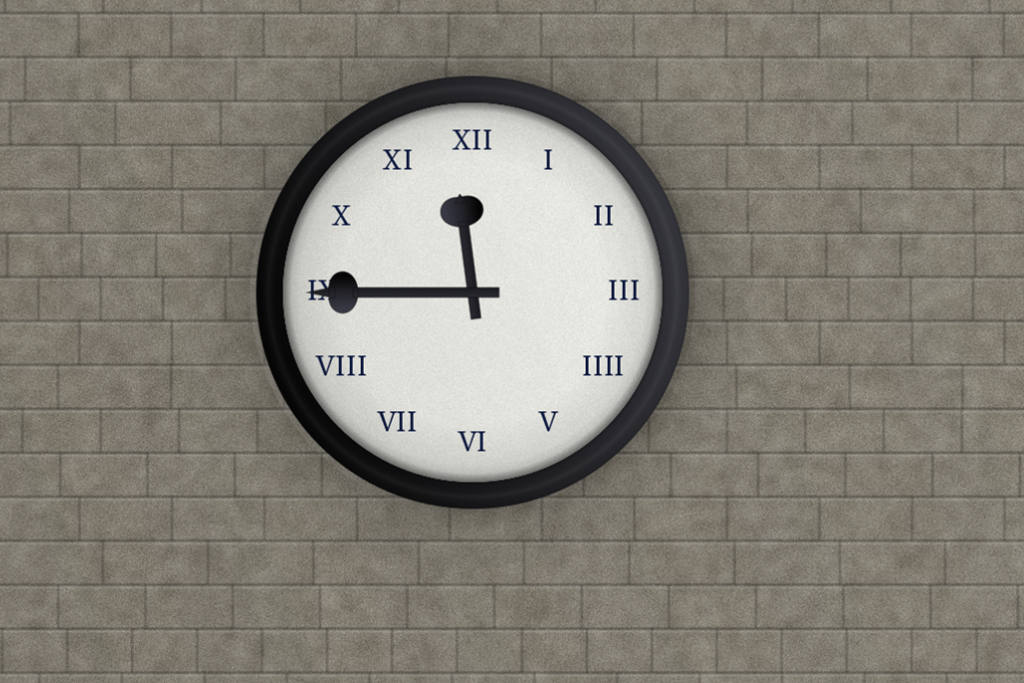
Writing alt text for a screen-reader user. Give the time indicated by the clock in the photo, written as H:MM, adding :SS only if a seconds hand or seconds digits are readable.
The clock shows 11:45
